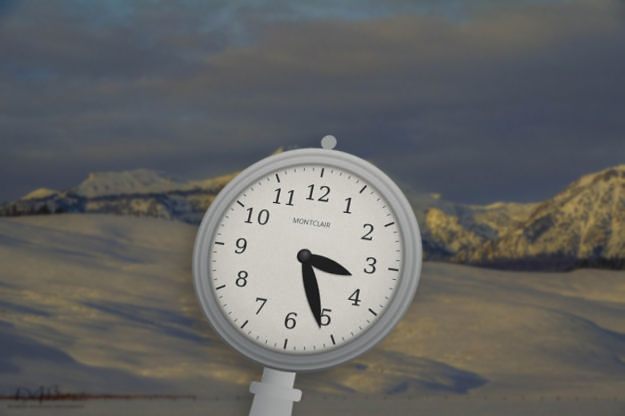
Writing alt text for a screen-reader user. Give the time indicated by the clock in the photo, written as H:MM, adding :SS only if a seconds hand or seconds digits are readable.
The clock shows 3:26
